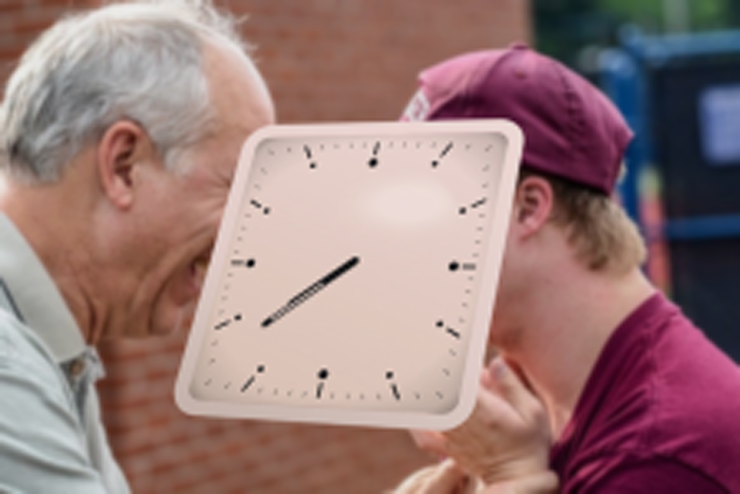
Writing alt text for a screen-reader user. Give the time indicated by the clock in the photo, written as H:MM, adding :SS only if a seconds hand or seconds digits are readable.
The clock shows 7:38
